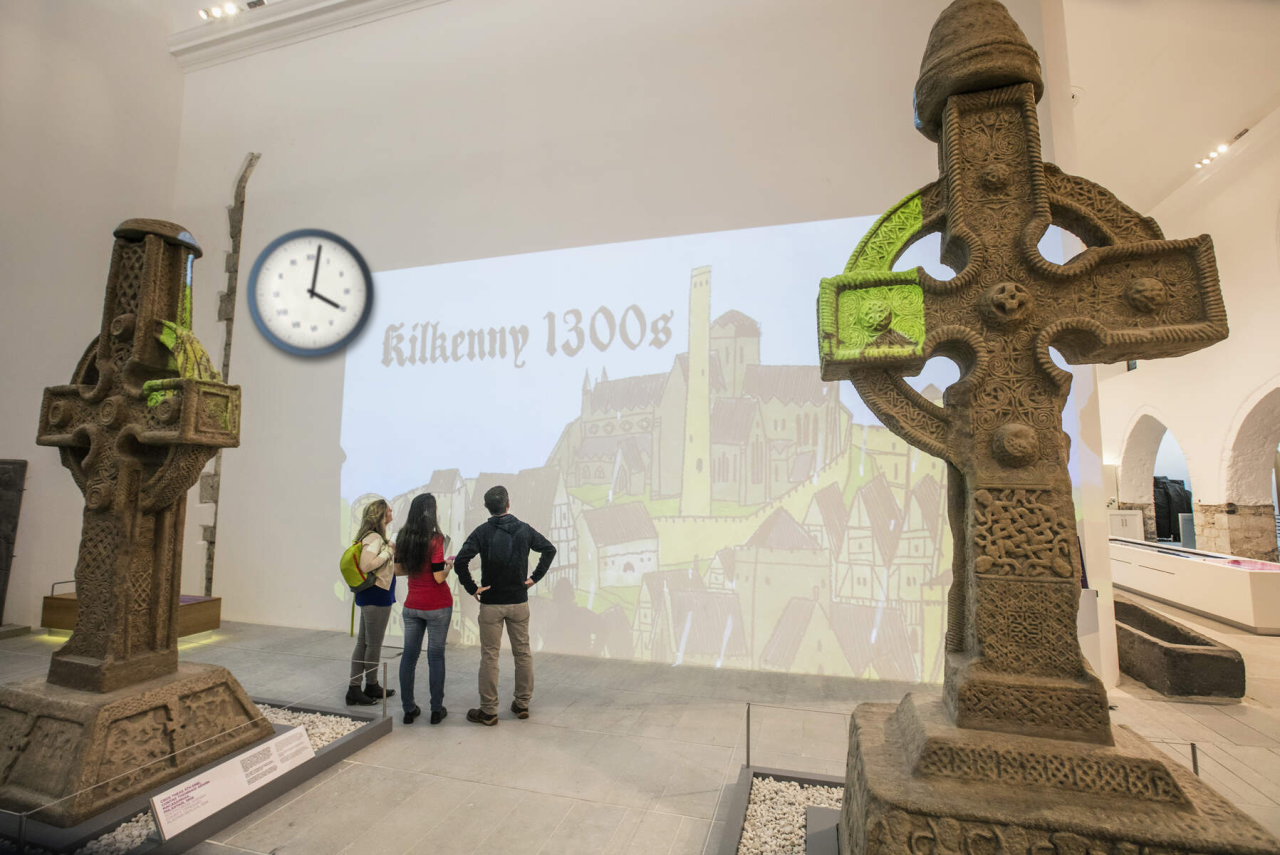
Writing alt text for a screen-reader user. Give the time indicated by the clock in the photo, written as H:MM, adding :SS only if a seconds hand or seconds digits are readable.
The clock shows 4:02
